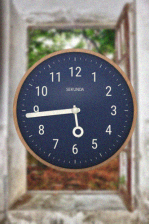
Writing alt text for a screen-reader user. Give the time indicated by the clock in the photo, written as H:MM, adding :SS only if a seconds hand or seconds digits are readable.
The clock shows 5:44
